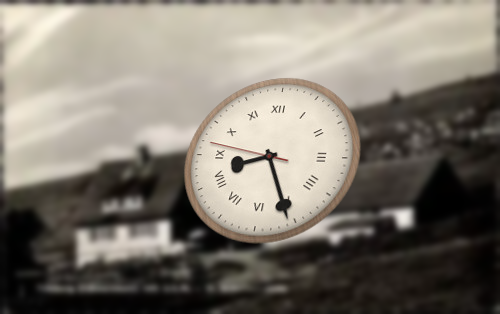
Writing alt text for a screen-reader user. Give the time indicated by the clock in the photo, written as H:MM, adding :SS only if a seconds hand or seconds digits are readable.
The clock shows 8:25:47
